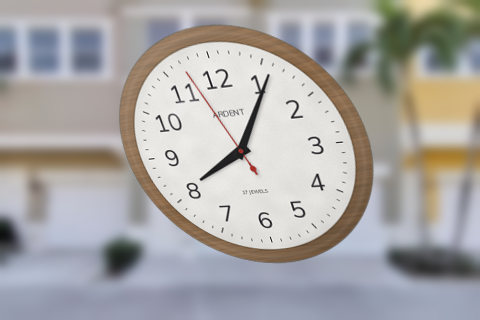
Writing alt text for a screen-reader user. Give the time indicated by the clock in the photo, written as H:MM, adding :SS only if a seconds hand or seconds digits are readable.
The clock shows 8:05:57
